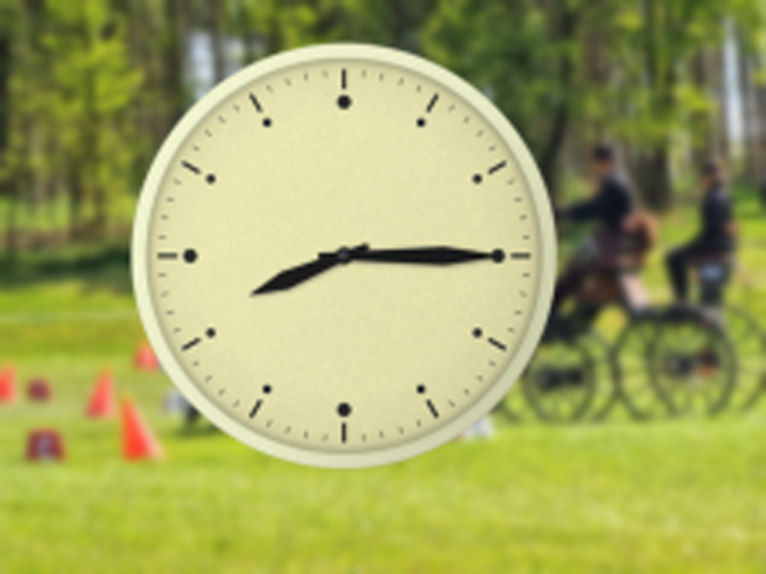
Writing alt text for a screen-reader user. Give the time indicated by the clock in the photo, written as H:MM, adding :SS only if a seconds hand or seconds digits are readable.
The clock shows 8:15
